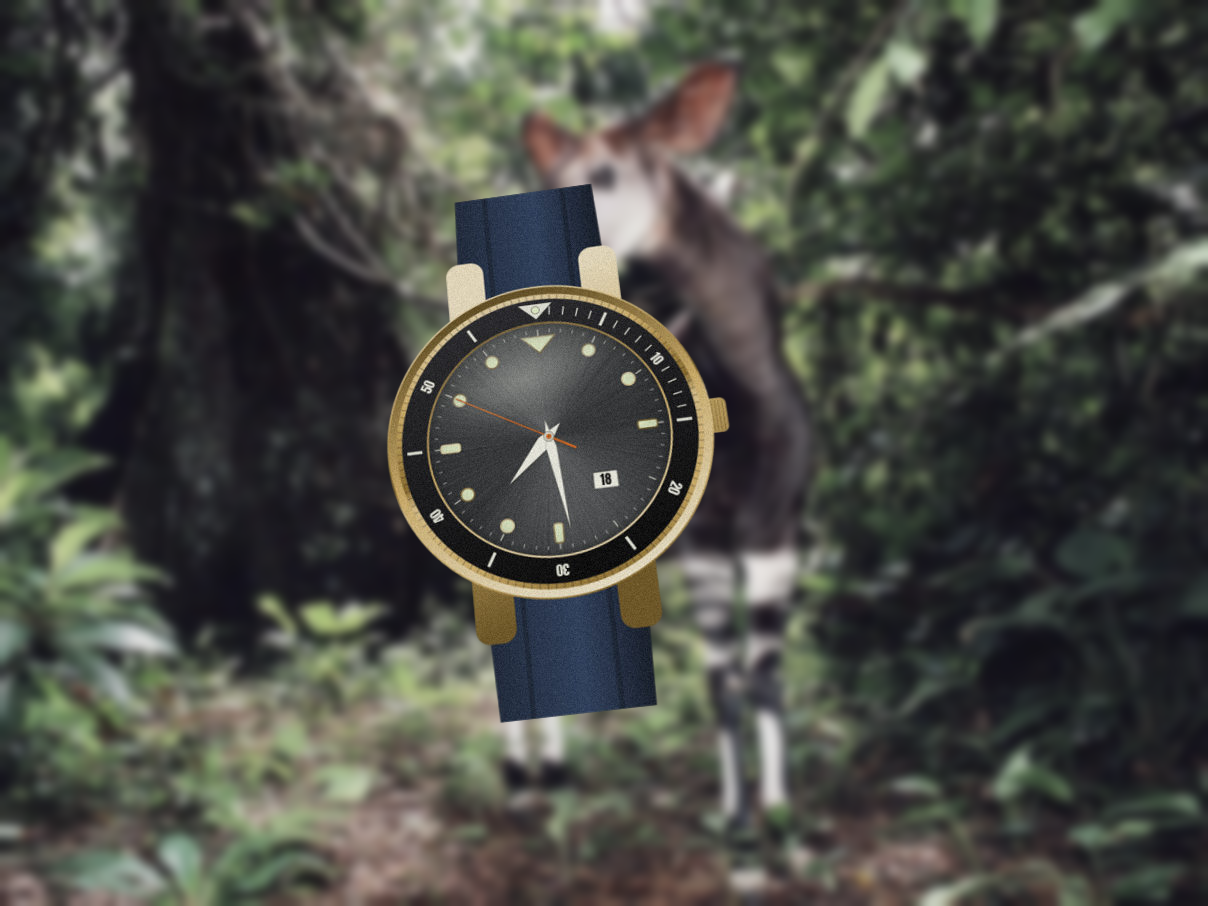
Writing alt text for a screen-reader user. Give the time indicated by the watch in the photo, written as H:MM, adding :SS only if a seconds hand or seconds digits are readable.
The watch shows 7:28:50
